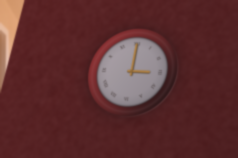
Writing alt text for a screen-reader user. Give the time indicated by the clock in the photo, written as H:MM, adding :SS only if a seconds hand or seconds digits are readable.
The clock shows 3:00
